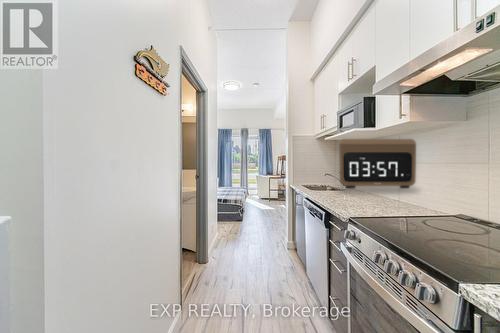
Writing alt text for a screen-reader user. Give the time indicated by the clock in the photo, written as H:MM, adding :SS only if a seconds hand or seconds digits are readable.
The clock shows 3:57
